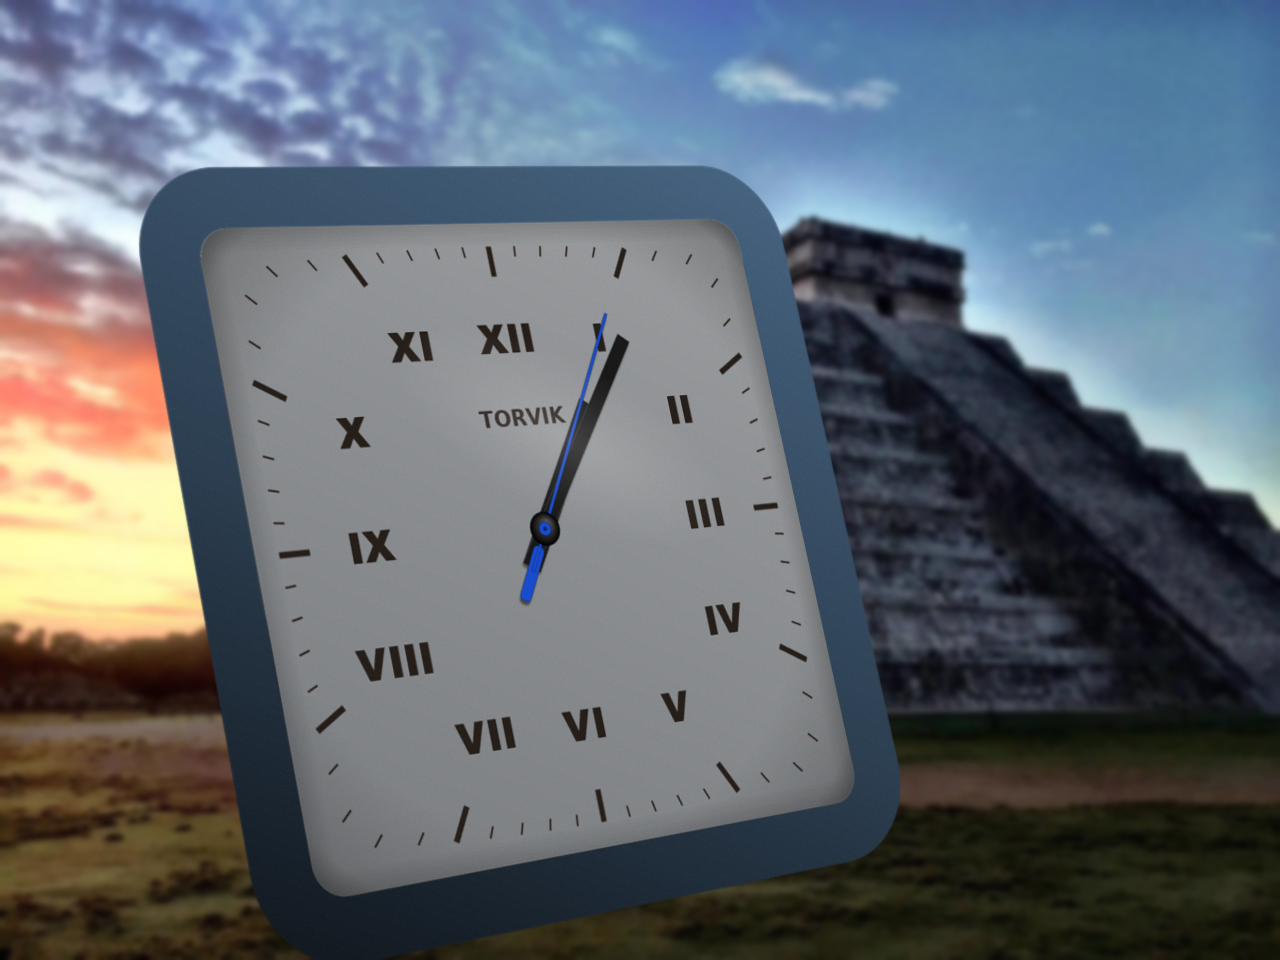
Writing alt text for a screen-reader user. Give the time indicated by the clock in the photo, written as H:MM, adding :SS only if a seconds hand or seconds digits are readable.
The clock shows 1:06:05
